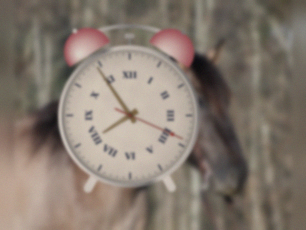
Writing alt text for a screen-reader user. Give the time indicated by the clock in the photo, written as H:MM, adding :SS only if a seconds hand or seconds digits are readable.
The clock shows 7:54:19
